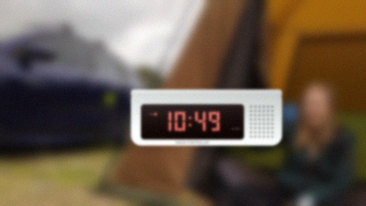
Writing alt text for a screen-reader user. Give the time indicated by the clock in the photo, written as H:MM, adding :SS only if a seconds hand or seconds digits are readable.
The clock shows 10:49
